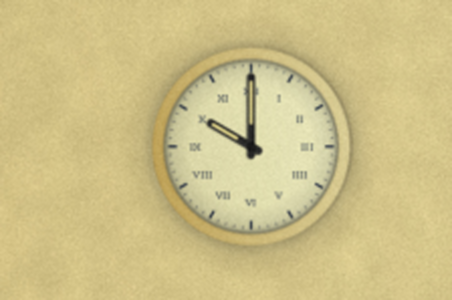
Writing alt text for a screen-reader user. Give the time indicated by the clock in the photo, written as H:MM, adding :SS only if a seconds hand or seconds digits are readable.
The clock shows 10:00
